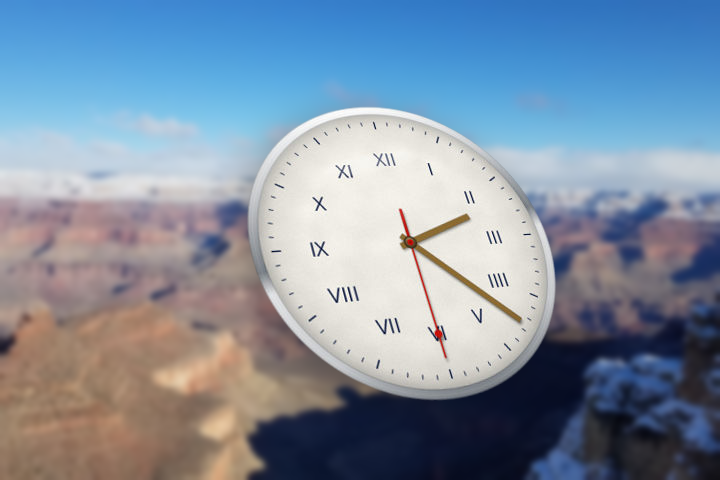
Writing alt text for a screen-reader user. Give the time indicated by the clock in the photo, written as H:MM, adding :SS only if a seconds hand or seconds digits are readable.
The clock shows 2:22:30
